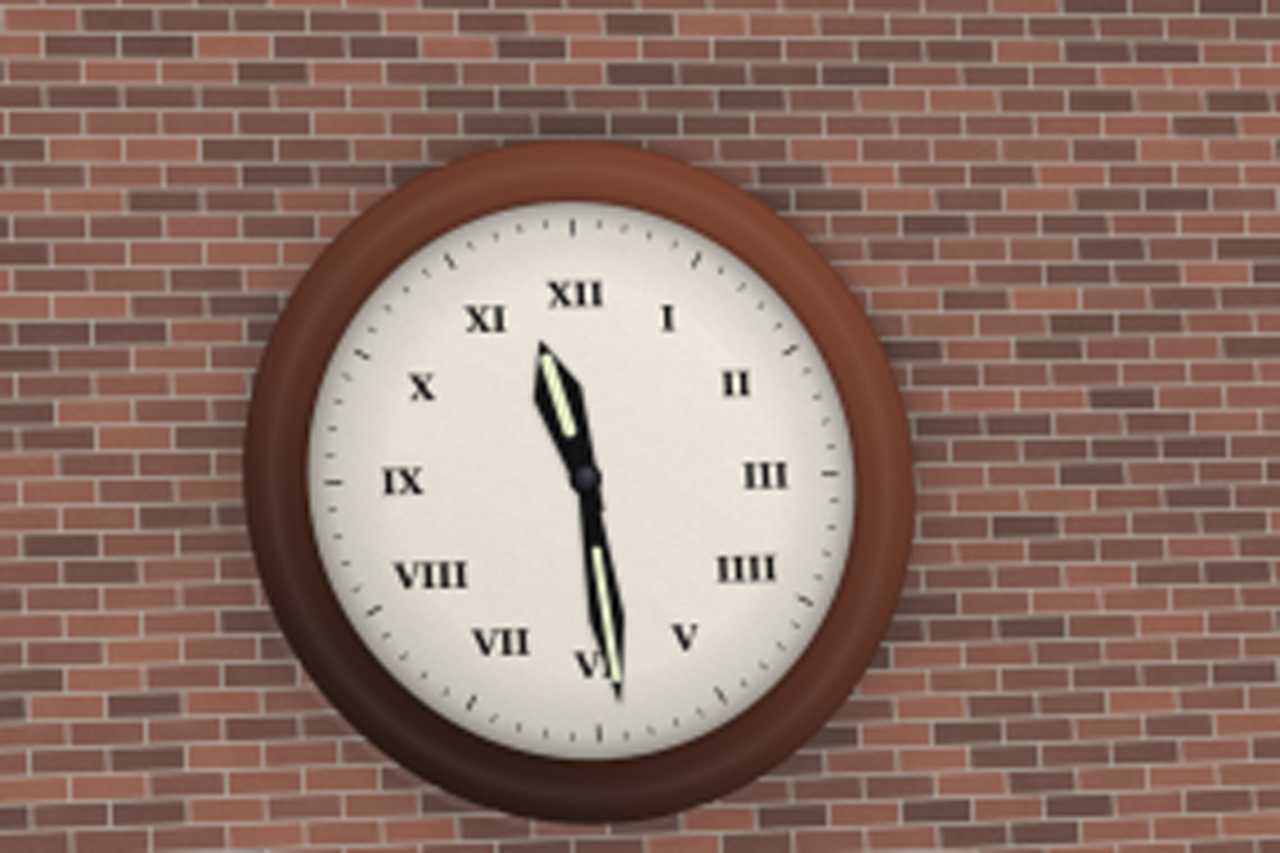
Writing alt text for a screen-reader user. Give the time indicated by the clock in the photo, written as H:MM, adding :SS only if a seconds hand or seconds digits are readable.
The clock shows 11:29
